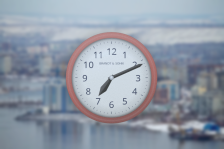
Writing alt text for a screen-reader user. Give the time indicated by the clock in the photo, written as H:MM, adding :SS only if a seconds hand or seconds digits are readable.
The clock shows 7:11
